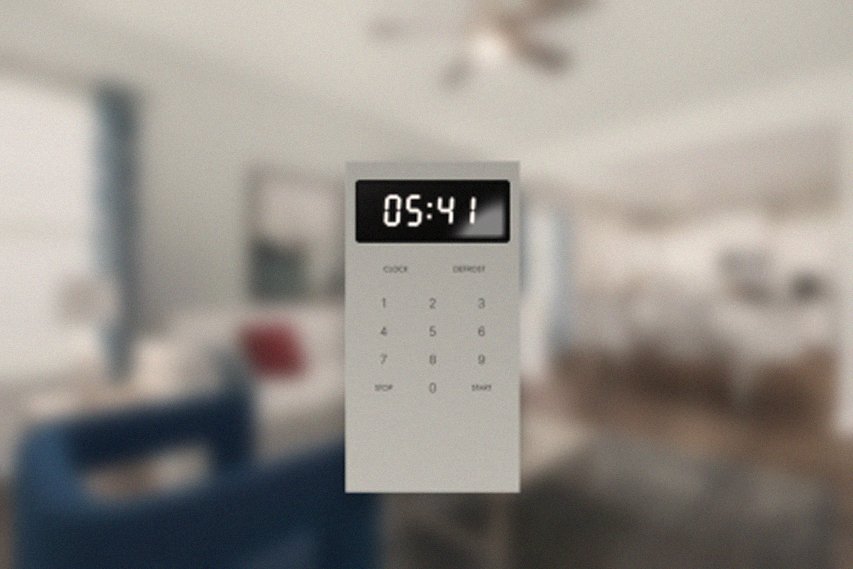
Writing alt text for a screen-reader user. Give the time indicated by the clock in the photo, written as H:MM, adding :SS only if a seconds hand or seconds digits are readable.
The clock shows 5:41
